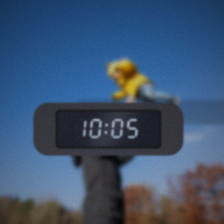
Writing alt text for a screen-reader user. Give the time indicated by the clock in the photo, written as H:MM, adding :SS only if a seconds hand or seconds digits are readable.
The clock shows 10:05
